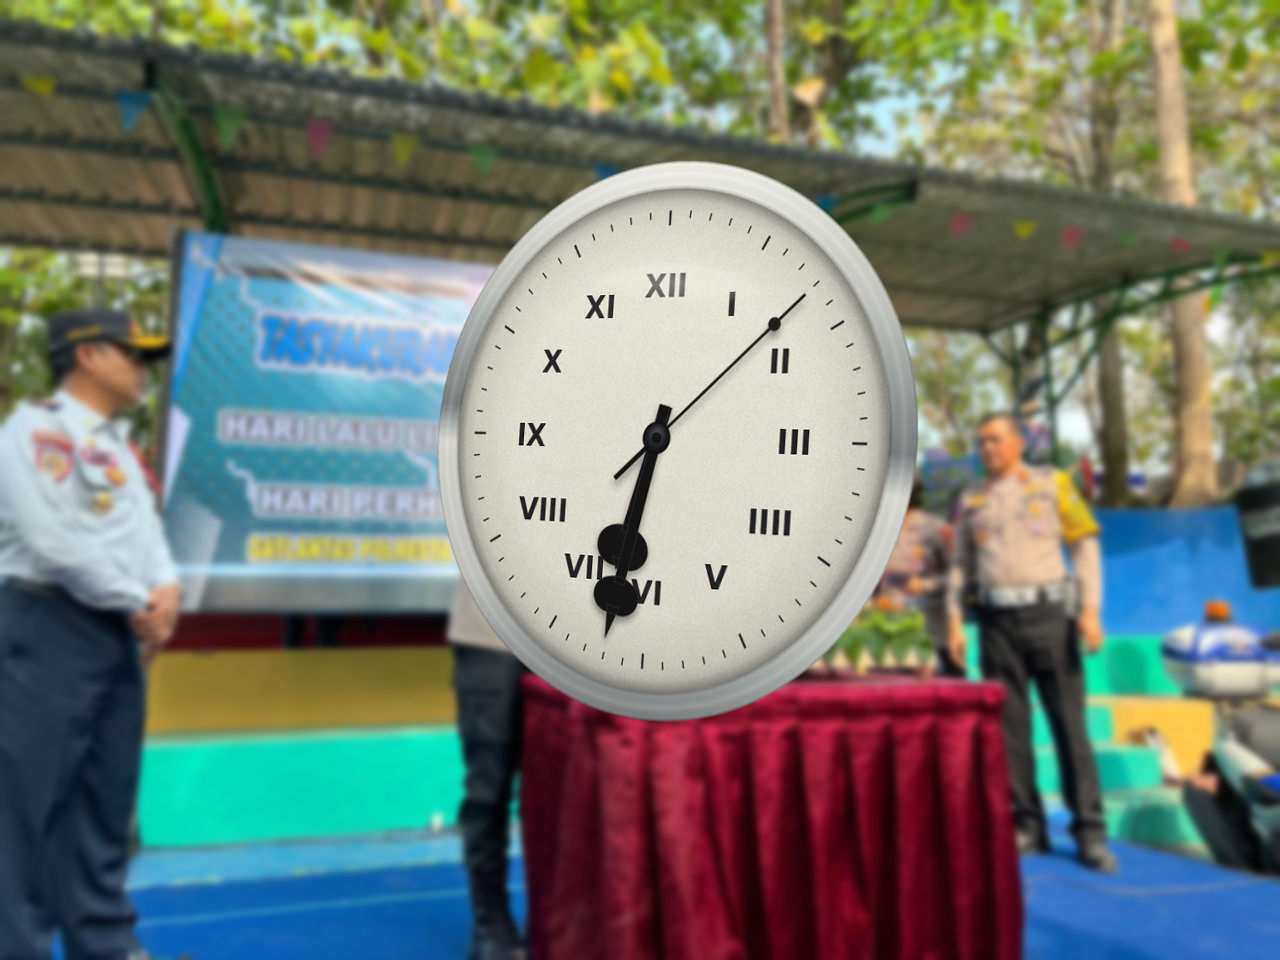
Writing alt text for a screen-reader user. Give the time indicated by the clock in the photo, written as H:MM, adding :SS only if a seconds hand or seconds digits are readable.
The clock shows 6:32:08
